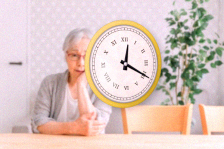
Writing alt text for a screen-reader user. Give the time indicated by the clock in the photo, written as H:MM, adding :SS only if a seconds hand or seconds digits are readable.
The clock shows 12:20
